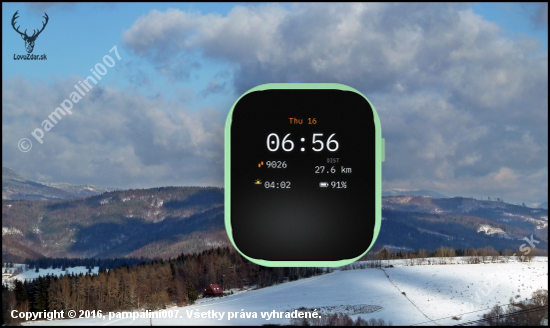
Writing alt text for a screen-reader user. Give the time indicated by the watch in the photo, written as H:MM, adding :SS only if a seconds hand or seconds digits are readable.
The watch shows 6:56
